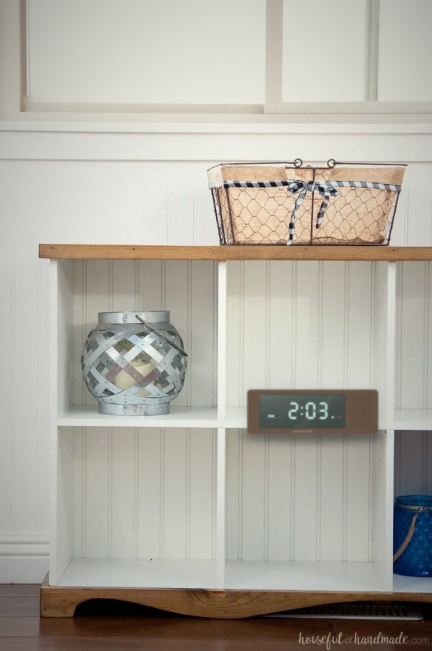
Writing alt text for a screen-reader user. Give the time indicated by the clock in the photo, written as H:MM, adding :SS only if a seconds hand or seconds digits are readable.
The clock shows 2:03
